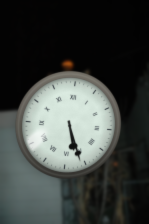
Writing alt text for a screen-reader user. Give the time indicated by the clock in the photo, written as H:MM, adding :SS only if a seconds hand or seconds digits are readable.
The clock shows 5:26
